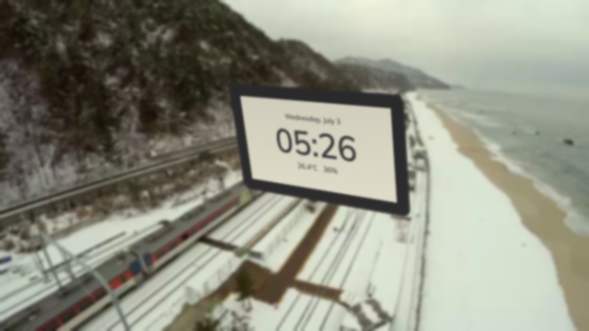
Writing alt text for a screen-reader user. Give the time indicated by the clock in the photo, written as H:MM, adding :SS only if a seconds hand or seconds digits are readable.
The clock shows 5:26
